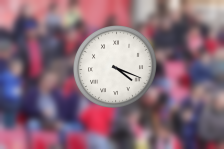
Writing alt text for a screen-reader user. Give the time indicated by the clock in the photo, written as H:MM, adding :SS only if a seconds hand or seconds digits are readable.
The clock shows 4:19
